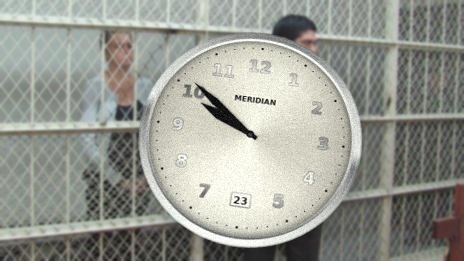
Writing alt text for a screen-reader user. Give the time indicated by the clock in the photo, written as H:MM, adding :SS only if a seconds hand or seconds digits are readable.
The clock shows 9:51
